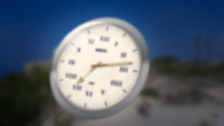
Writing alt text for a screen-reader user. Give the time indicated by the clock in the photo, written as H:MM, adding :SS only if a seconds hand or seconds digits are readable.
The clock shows 7:13
